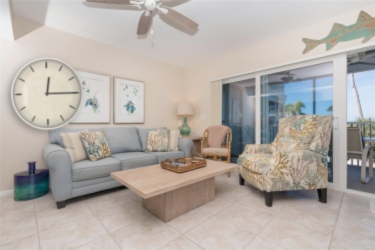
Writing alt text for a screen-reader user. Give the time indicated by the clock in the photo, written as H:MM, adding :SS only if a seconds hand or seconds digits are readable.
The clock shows 12:15
